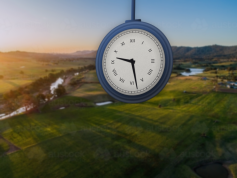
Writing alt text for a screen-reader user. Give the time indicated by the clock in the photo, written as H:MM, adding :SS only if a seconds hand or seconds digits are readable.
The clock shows 9:28
